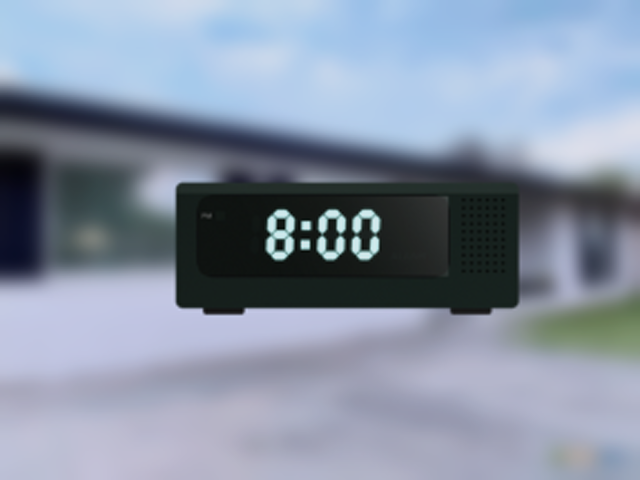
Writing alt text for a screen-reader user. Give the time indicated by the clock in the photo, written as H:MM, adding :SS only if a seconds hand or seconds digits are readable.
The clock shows 8:00
